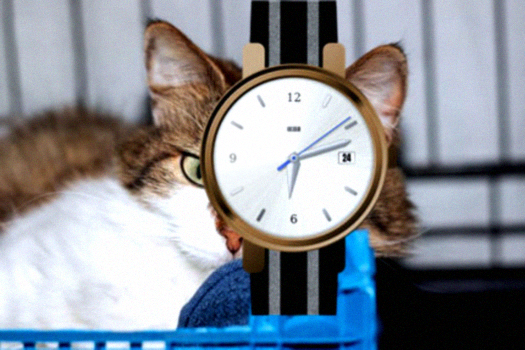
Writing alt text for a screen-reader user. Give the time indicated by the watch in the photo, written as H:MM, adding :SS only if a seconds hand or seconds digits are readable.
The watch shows 6:12:09
